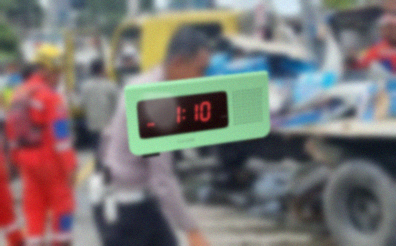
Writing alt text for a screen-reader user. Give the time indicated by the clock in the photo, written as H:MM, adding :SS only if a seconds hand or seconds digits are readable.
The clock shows 1:10
